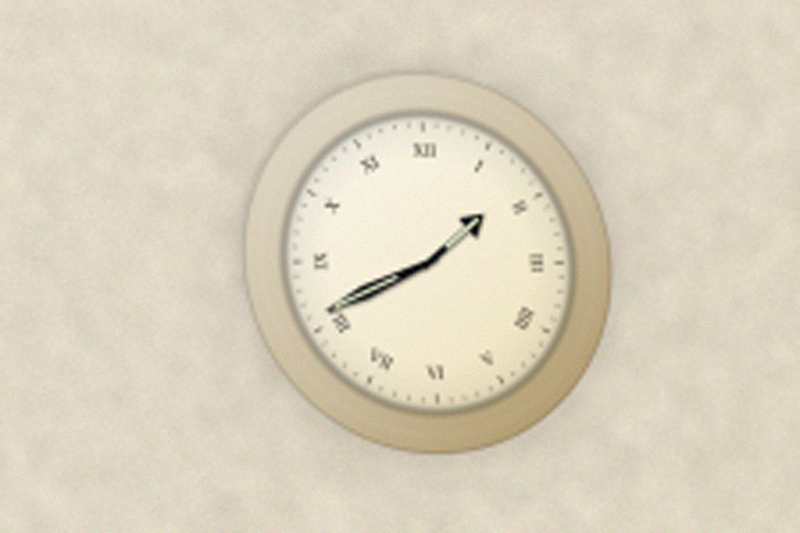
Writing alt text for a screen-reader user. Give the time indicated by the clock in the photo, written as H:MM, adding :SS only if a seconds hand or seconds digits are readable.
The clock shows 1:41
